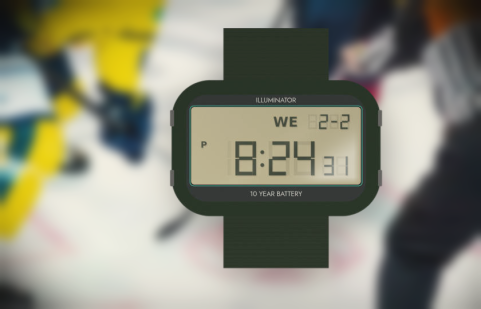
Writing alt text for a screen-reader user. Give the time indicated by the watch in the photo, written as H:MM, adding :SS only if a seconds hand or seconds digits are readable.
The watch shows 8:24:31
